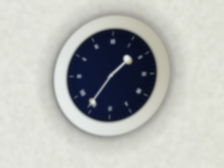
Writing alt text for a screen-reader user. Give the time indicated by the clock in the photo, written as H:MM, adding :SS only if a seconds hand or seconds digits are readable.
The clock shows 1:36
